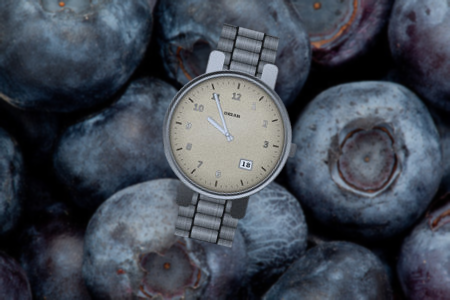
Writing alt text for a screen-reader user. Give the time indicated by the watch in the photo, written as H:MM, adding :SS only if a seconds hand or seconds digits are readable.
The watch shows 9:55
